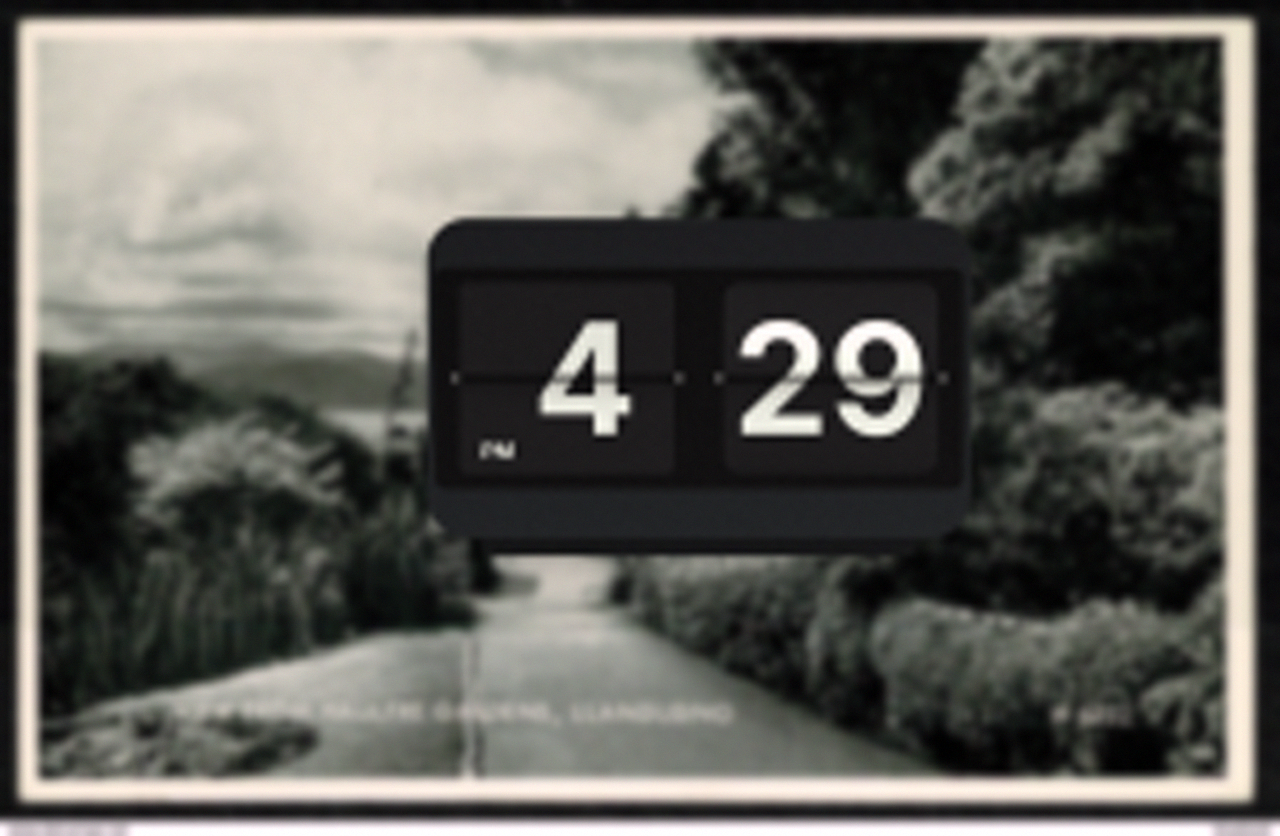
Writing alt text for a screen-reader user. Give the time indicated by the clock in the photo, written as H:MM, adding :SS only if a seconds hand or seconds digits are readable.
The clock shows 4:29
